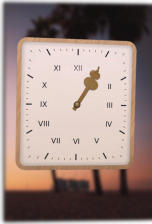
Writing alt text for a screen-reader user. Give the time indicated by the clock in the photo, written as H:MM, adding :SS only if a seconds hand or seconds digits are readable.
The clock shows 1:05
